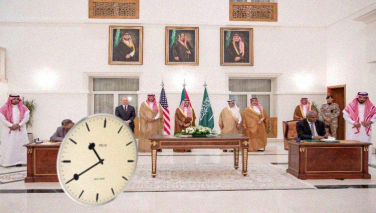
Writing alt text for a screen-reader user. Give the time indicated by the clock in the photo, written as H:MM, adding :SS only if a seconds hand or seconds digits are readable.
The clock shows 10:40
